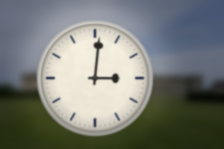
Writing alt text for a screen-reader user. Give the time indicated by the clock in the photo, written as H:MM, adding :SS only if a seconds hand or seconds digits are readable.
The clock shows 3:01
